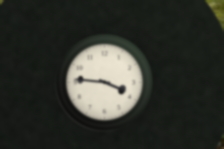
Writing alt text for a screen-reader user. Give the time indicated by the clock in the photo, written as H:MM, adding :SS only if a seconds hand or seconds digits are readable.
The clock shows 3:46
